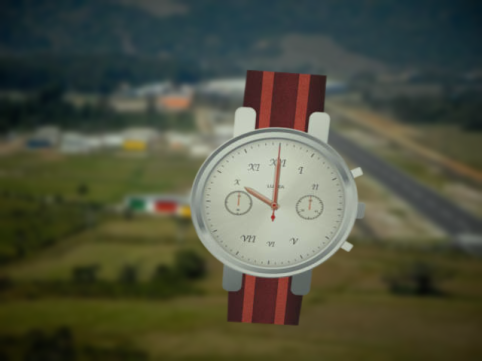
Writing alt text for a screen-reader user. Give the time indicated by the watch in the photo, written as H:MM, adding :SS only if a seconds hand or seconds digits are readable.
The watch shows 10:00
